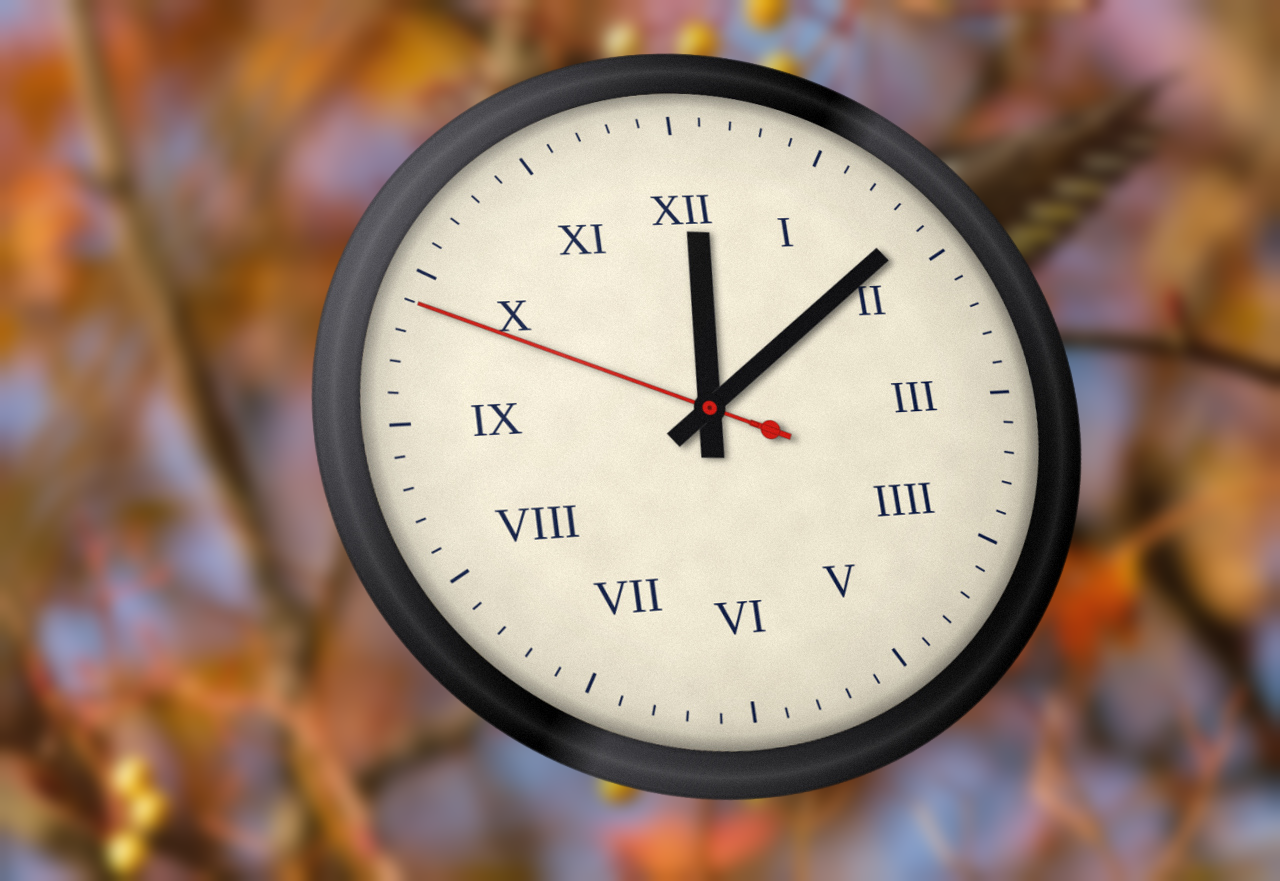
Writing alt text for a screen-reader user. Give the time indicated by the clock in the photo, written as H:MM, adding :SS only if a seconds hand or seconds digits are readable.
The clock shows 12:08:49
